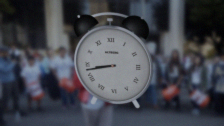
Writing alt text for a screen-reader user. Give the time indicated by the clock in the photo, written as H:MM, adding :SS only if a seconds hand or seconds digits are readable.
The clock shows 8:43
